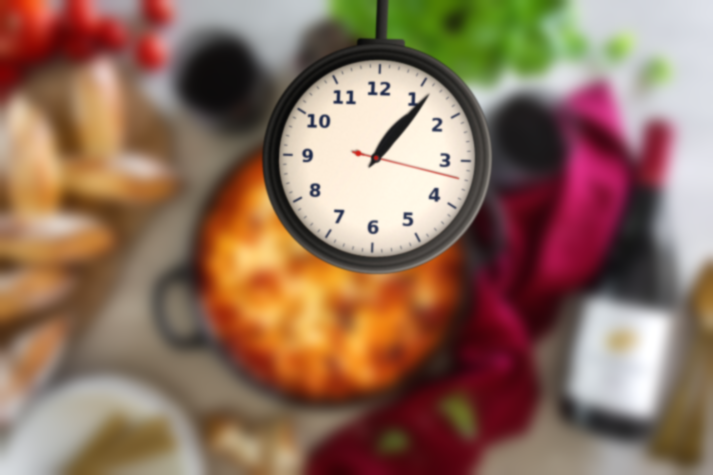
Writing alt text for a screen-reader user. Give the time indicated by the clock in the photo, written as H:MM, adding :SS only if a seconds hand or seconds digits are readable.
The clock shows 1:06:17
